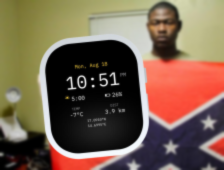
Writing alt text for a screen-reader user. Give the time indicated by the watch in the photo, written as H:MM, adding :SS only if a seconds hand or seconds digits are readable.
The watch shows 10:51
